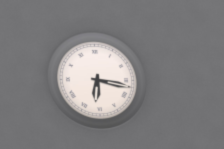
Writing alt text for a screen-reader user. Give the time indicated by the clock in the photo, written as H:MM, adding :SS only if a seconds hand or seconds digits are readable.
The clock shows 6:17
